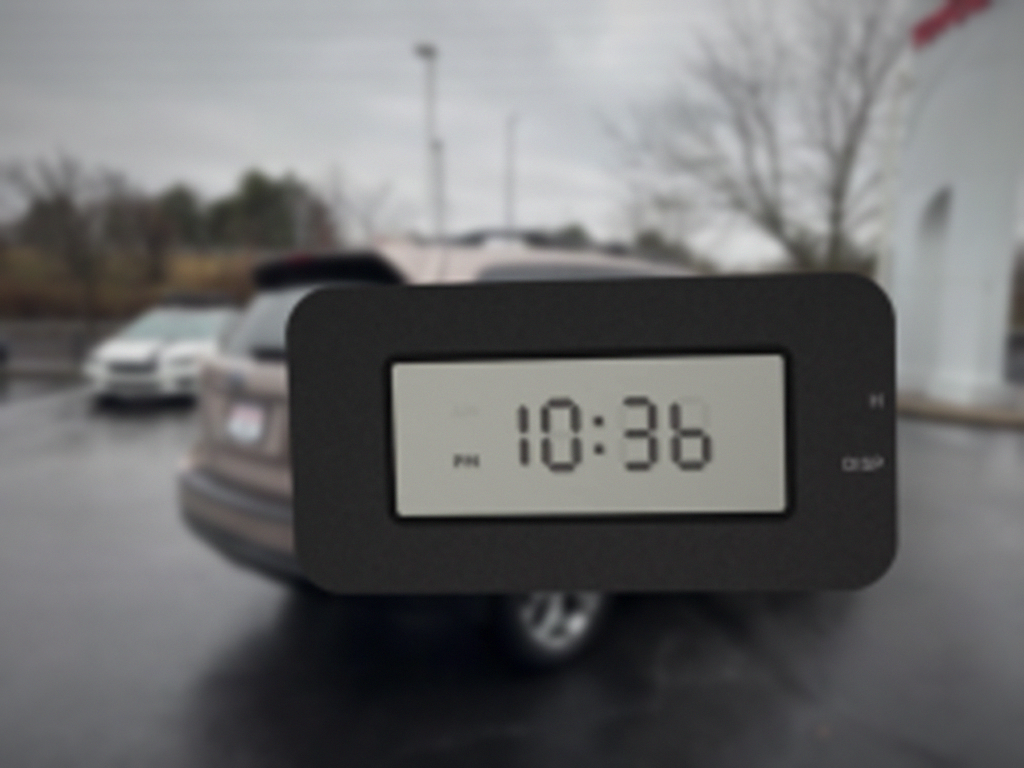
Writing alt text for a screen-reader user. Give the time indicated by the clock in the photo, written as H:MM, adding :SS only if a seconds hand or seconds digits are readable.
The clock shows 10:36
